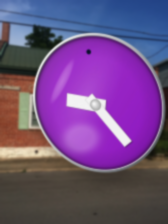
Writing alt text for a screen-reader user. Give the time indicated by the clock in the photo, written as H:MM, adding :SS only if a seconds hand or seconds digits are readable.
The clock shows 9:24
